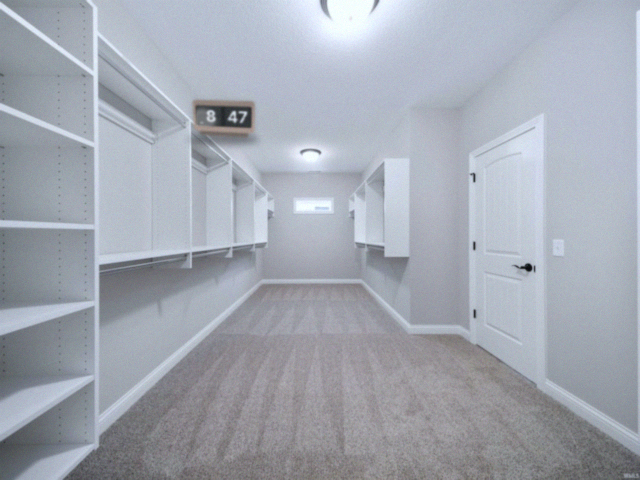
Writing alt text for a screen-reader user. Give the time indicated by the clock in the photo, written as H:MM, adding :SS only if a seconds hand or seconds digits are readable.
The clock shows 8:47
